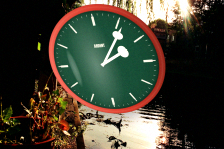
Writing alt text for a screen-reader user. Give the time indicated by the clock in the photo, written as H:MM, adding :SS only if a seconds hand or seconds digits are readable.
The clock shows 2:06
